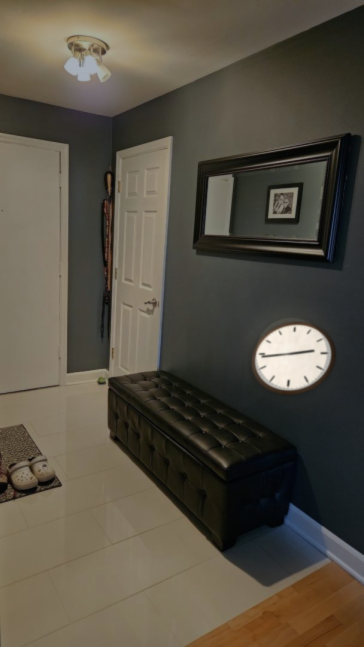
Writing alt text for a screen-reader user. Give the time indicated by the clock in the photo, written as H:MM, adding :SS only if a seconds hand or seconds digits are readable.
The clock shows 2:44
